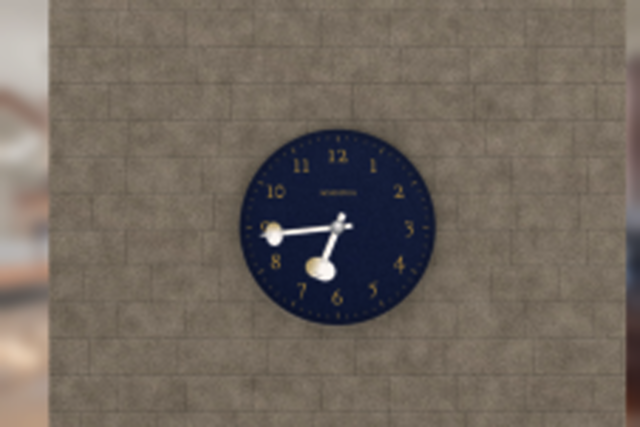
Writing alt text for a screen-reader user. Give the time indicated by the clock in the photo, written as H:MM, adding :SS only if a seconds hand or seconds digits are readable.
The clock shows 6:44
